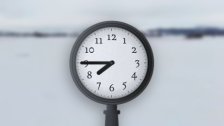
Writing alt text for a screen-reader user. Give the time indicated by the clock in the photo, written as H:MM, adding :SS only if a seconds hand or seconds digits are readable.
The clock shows 7:45
